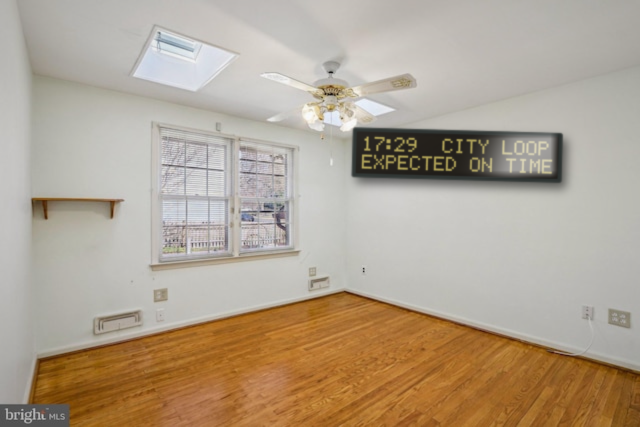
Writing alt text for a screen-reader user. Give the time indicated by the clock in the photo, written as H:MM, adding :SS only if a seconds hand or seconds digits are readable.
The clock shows 17:29
